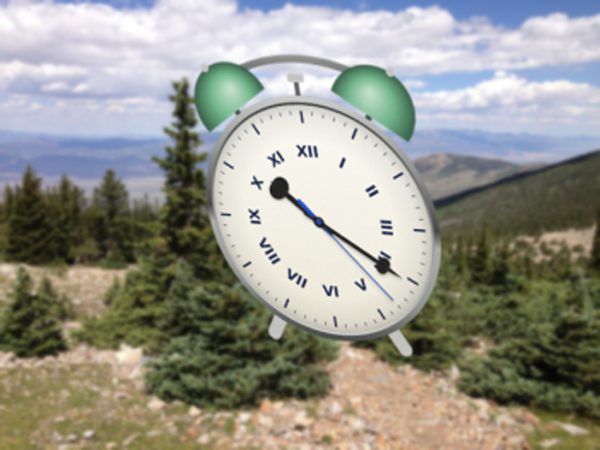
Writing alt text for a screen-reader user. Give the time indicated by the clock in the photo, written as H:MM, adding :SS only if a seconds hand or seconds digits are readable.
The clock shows 10:20:23
